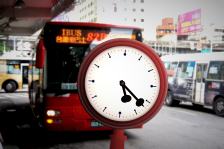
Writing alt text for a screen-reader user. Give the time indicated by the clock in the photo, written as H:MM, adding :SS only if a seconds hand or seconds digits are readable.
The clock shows 5:22
